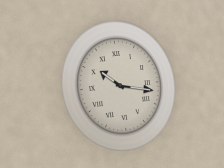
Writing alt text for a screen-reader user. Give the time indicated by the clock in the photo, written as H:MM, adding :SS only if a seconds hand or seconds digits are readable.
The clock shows 10:17
